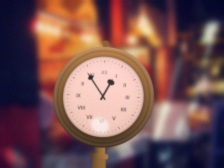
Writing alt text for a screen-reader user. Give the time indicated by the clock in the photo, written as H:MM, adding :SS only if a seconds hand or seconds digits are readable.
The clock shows 12:54
